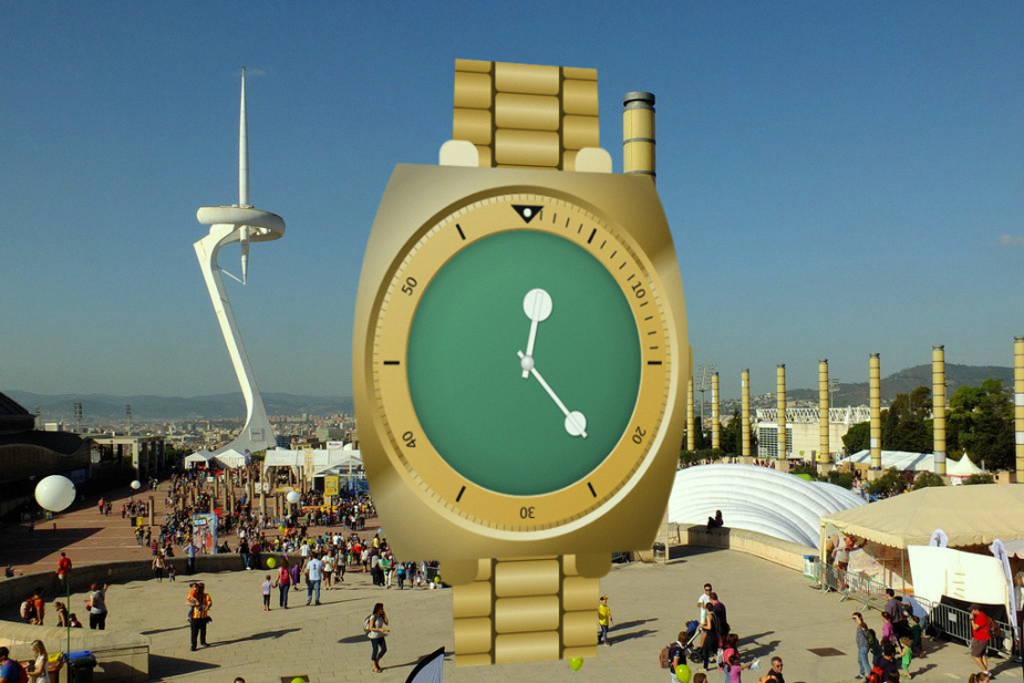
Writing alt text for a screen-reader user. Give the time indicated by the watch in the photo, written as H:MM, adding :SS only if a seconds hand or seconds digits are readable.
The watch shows 12:23
